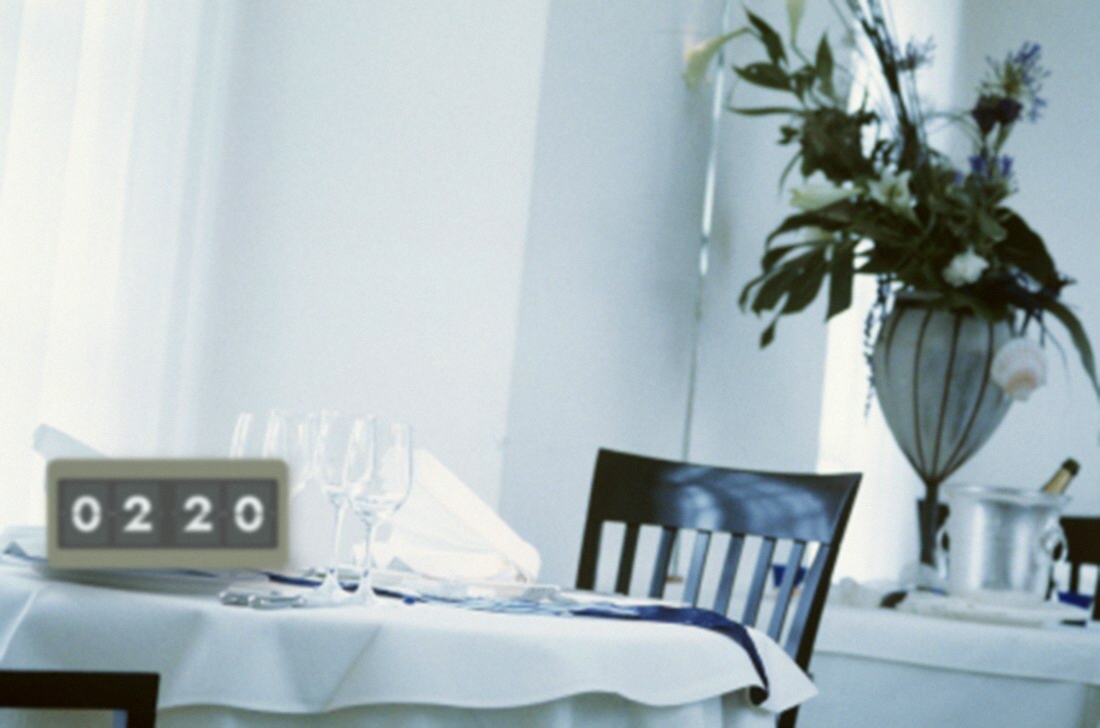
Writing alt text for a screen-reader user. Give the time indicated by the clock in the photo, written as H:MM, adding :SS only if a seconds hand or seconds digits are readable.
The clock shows 2:20
